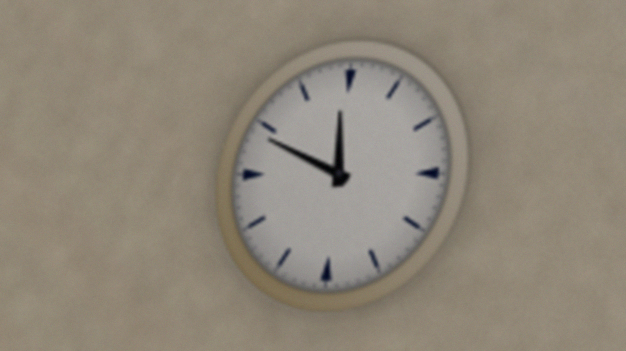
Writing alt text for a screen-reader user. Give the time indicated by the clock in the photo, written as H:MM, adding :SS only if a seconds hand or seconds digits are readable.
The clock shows 11:49
